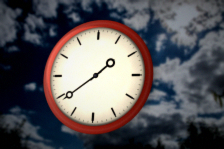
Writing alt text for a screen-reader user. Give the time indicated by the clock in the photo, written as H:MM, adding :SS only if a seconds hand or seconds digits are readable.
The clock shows 1:39
